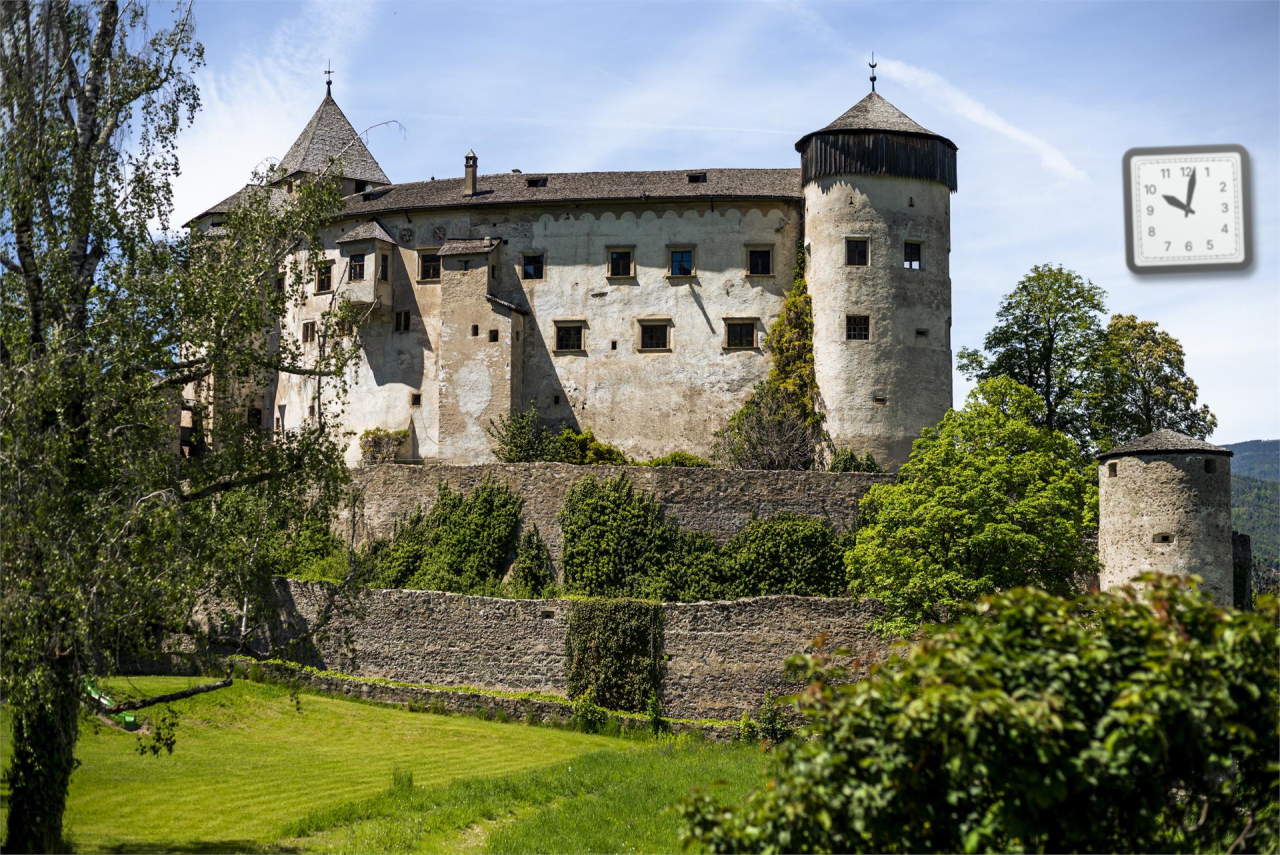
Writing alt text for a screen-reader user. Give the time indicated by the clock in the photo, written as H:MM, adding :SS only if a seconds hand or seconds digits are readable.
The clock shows 10:02
